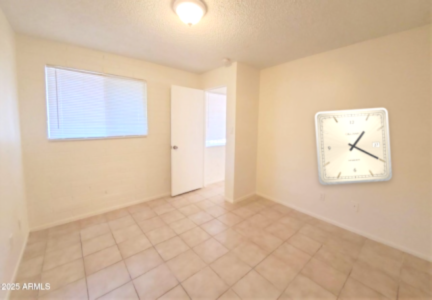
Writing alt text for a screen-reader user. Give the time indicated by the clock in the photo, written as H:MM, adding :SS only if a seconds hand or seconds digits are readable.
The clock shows 1:20
